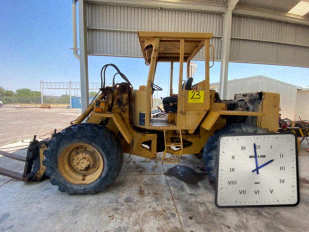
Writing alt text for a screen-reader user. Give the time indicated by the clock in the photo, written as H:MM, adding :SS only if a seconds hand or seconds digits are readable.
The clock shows 1:59
